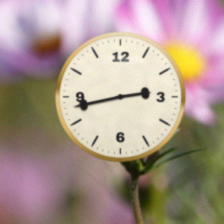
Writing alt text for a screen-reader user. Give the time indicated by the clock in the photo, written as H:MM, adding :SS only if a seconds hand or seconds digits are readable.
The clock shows 2:43
